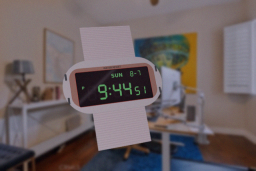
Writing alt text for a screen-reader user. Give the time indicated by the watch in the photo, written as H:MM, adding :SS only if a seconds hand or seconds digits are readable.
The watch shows 9:44:51
